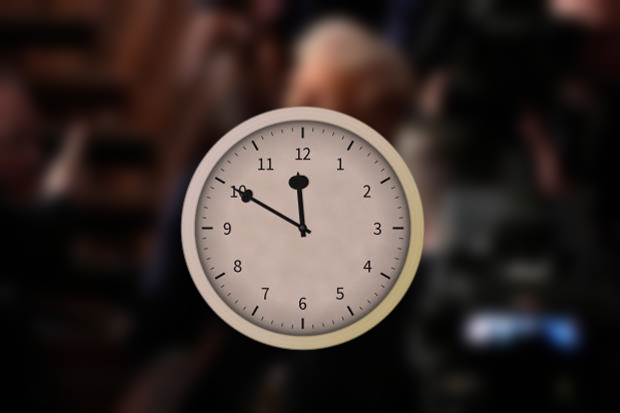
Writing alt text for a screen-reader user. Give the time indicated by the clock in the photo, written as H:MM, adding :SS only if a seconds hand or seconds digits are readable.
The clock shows 11:50
